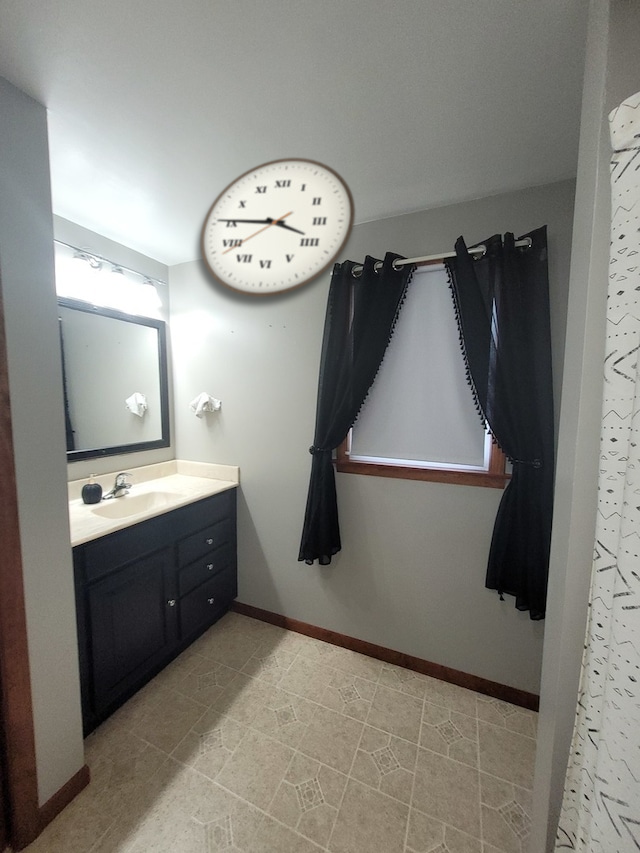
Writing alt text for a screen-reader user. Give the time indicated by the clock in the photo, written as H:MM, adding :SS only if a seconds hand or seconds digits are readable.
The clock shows 3:45:39
